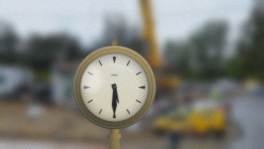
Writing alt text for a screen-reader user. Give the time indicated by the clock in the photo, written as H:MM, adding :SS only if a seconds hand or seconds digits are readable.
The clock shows 5:30
